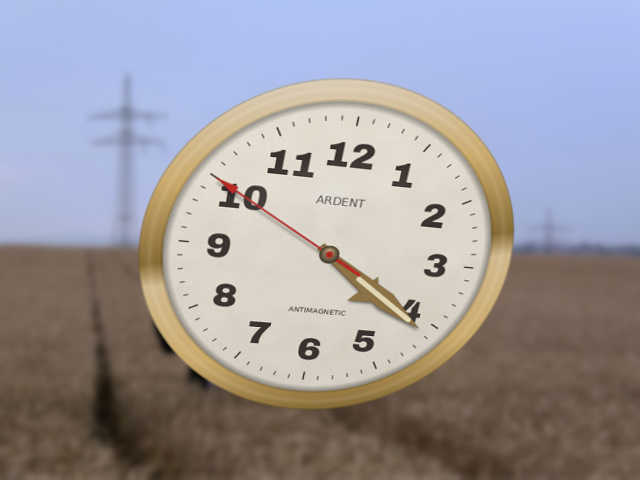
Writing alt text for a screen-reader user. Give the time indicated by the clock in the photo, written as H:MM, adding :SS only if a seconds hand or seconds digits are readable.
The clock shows 4:20:50
